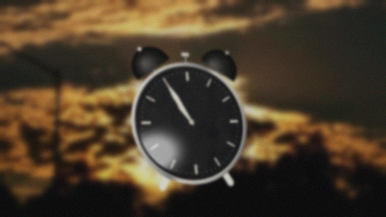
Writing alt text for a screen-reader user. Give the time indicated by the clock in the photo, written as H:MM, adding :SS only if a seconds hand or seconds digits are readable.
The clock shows 10:55
